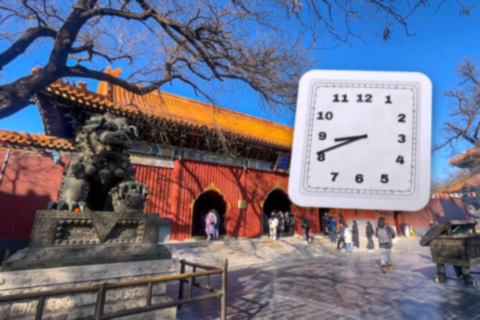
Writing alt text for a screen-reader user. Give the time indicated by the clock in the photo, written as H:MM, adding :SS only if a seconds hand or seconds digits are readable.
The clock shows 8:41
